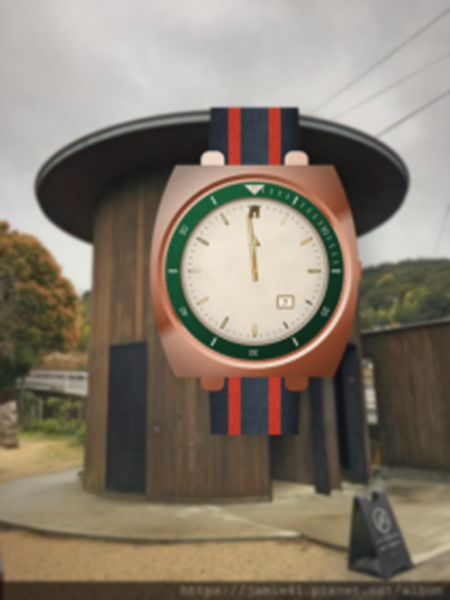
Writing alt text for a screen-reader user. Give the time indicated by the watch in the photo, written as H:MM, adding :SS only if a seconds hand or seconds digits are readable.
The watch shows 11:59
